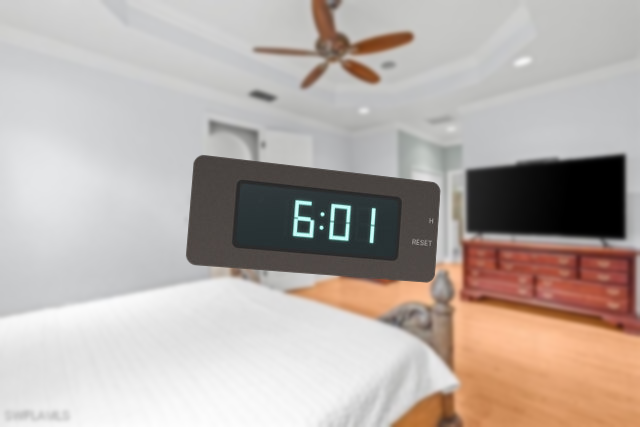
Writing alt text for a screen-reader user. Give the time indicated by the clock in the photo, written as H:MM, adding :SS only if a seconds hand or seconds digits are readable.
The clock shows 6:01
